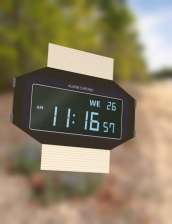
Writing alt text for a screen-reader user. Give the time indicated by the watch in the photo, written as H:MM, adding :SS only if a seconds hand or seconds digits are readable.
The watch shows 11:16:57
